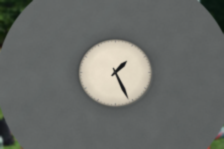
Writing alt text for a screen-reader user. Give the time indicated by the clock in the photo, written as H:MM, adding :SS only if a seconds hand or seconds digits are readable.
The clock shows 1:26
